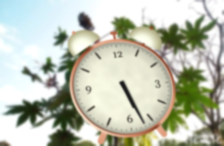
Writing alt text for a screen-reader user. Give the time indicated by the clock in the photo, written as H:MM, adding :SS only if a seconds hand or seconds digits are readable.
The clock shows 5:27
